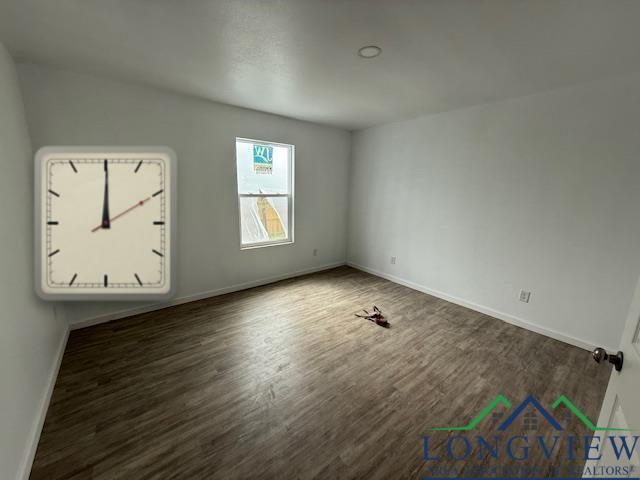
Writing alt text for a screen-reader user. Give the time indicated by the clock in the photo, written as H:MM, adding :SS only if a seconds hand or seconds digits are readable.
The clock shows 12:00:10
